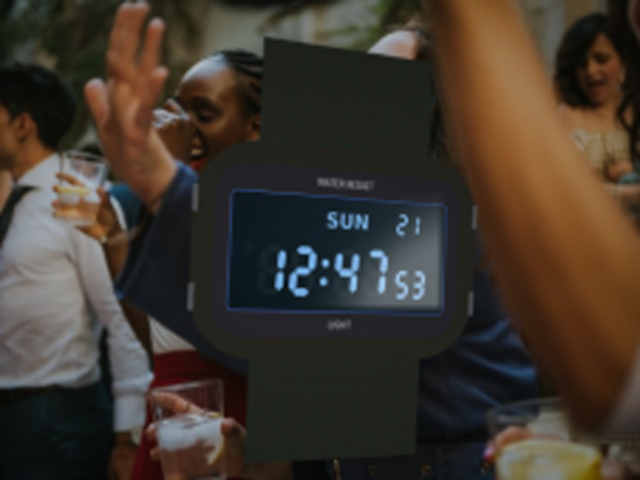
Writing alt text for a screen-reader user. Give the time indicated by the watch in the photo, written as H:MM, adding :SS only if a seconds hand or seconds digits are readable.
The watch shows 12:47:53
